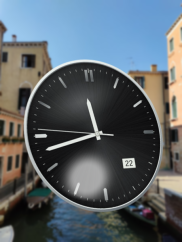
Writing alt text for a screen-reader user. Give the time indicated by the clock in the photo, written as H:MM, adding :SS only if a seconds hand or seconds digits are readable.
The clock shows 11:42:46
